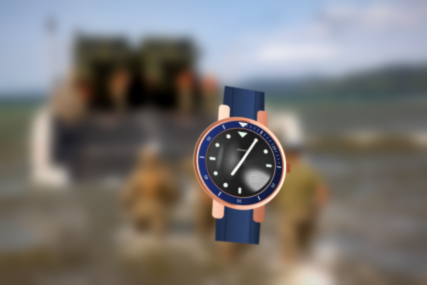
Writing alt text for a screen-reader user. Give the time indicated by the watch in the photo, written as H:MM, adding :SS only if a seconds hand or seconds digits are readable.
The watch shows 7:05
